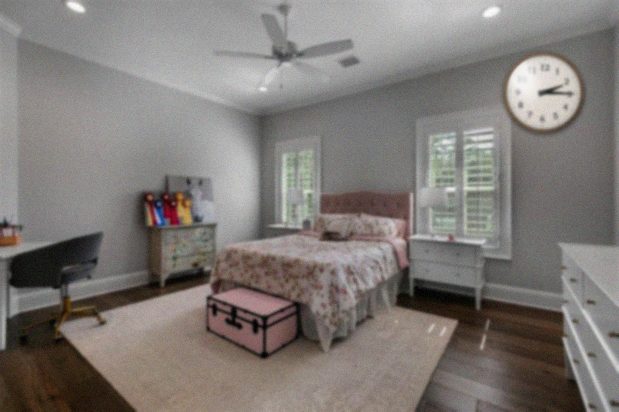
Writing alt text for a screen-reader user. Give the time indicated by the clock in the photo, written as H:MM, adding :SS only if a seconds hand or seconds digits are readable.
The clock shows 2:15
